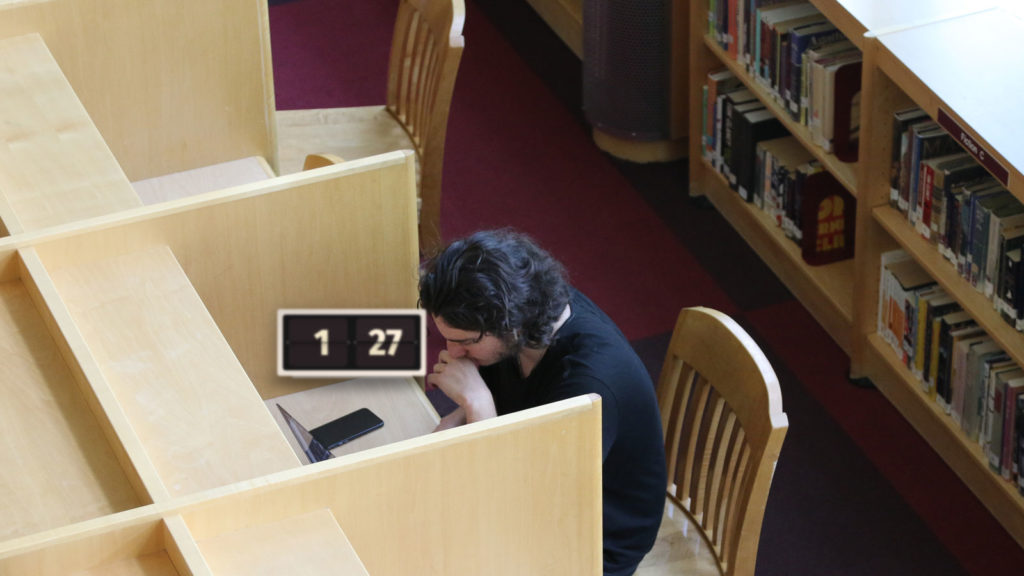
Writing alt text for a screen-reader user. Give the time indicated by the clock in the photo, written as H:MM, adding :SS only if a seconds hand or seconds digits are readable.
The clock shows 1:27
